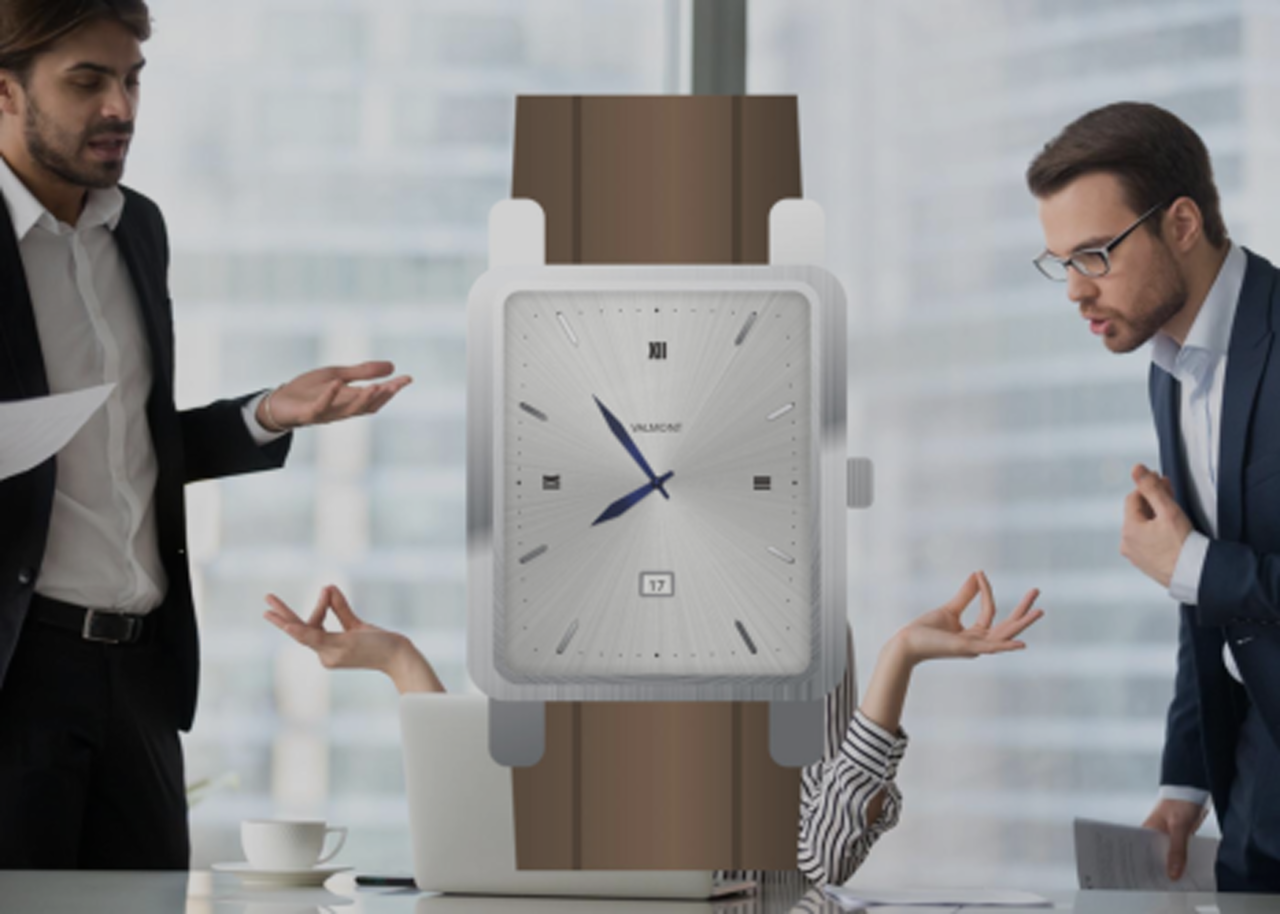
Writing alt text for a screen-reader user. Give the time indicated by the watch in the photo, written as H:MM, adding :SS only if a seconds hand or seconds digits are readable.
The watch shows 7:54
